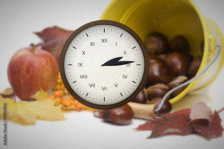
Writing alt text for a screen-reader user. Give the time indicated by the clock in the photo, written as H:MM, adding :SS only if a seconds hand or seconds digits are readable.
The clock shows 2:14
